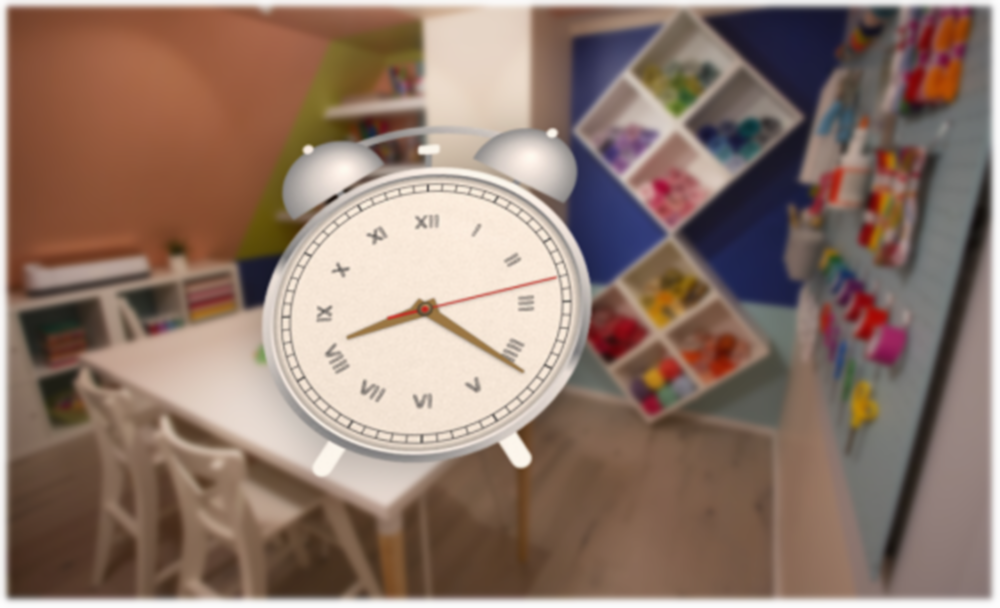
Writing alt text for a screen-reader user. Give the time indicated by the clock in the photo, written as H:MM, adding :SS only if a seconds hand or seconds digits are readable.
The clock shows 8:21:13
